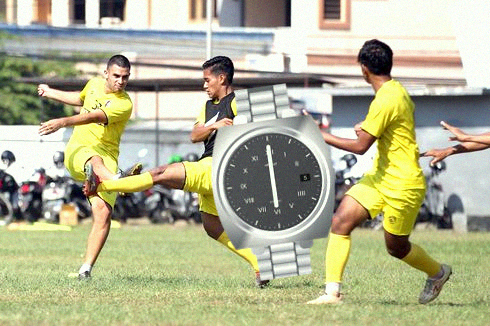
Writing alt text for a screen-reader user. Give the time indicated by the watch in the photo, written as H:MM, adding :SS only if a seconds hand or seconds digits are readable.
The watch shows 6:00
